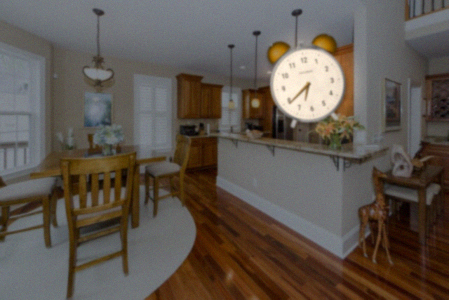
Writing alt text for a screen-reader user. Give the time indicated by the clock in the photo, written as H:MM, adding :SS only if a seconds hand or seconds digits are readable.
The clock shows 6:39
